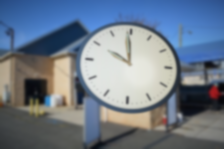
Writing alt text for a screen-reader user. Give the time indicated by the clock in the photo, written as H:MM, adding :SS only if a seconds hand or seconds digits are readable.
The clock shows 9:59
